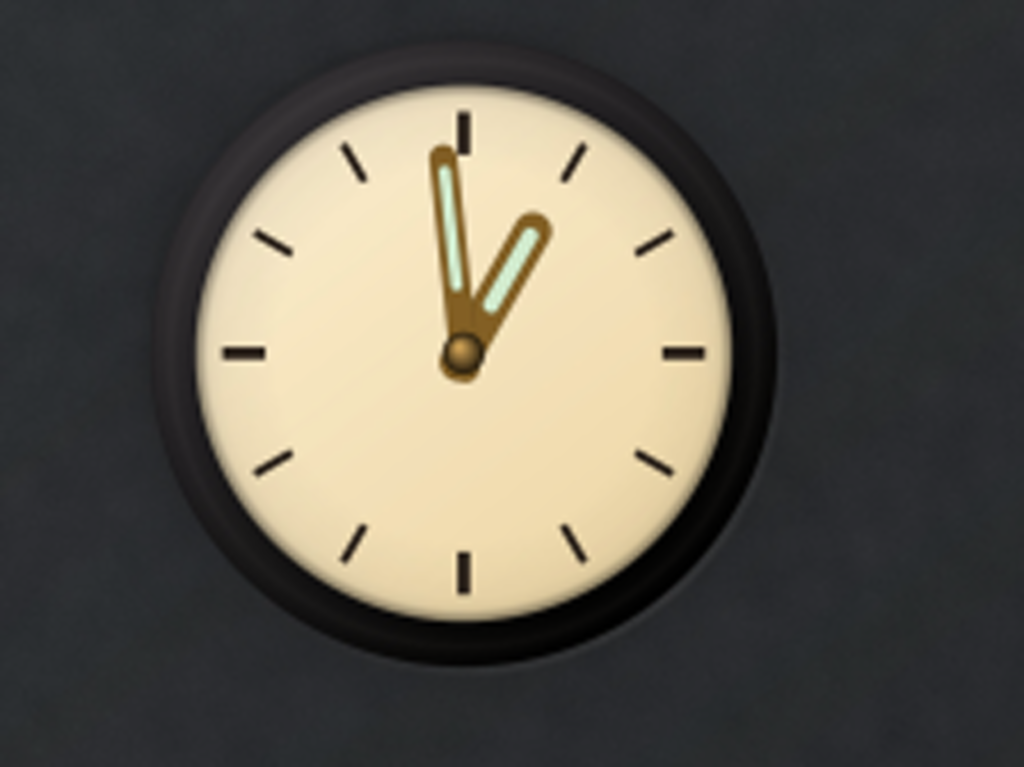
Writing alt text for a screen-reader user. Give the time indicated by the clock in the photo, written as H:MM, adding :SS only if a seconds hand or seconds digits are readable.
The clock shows 12:59
